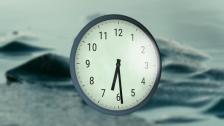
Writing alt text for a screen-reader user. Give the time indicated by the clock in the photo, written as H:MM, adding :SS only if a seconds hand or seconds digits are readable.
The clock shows 6:29
